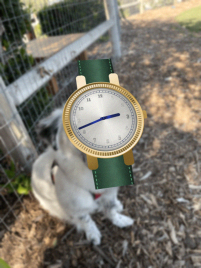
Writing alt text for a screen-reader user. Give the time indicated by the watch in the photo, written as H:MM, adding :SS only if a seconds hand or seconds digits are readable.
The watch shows 2:42
